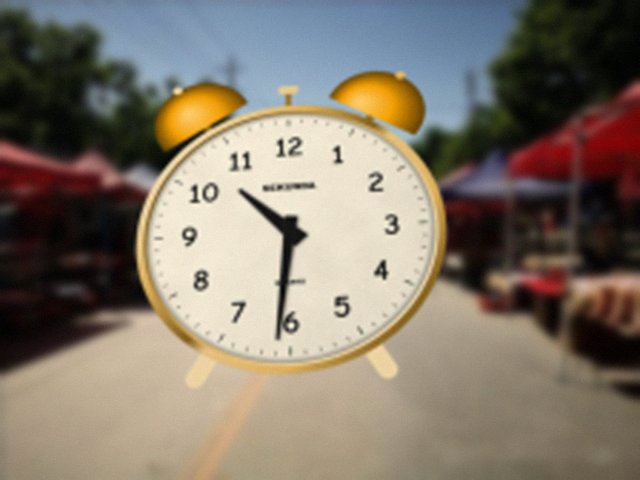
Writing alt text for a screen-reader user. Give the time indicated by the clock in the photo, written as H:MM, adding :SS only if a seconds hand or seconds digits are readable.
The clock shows 10:31
